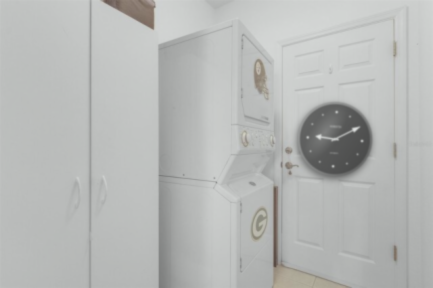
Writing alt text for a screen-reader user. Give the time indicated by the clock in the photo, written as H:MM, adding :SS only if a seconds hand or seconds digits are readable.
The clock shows 9:10
